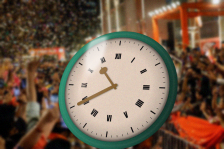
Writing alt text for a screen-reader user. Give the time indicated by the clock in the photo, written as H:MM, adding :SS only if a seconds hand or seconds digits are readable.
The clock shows 10:40
